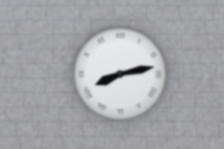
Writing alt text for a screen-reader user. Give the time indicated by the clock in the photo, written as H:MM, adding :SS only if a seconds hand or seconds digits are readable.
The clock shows 8:13
